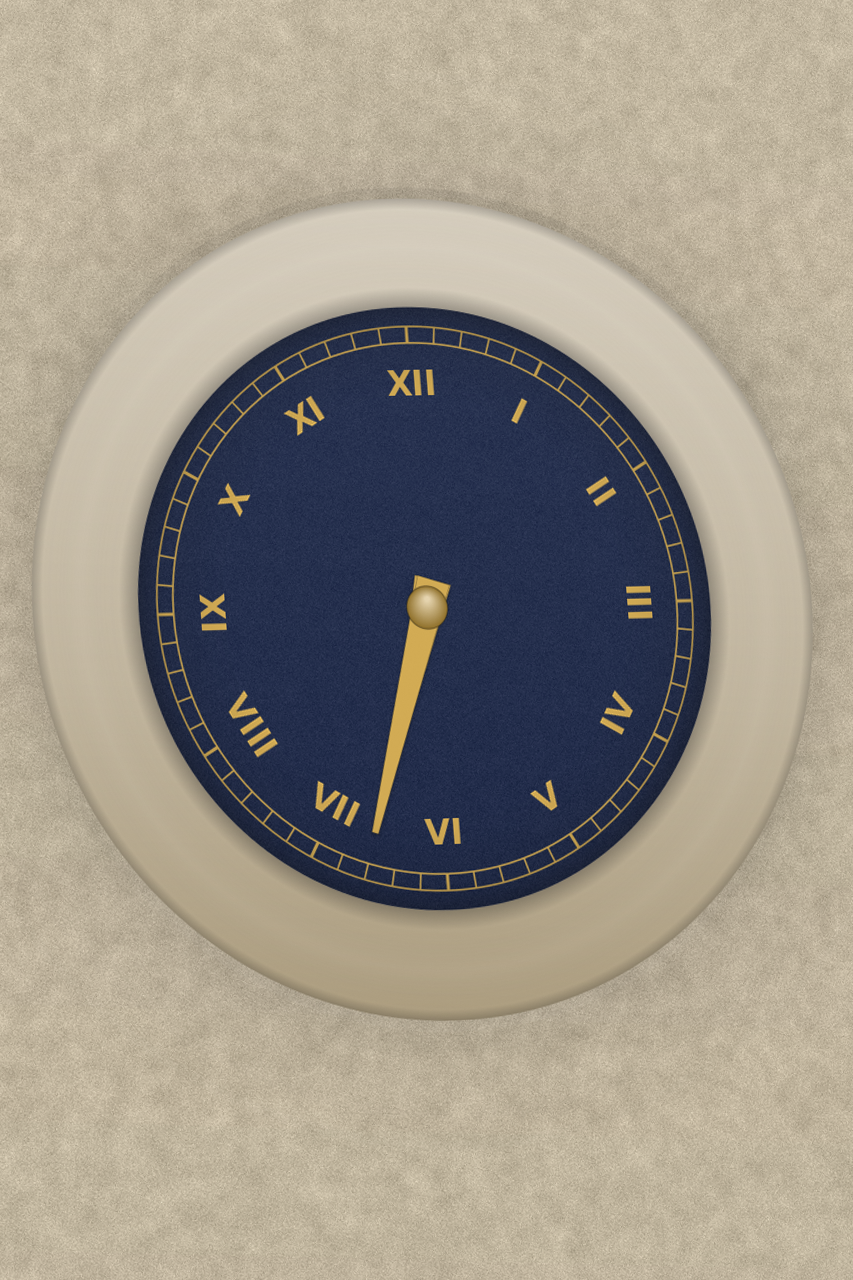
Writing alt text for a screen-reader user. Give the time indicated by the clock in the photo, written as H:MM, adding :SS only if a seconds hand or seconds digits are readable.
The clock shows 6:33
